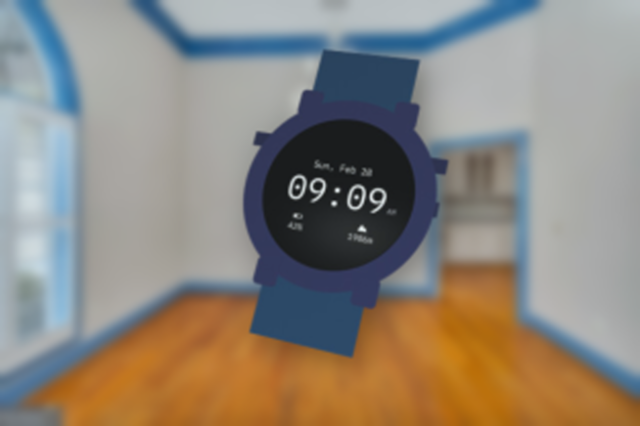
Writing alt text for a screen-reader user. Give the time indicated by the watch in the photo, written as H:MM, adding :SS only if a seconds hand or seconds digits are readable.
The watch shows 9:09
